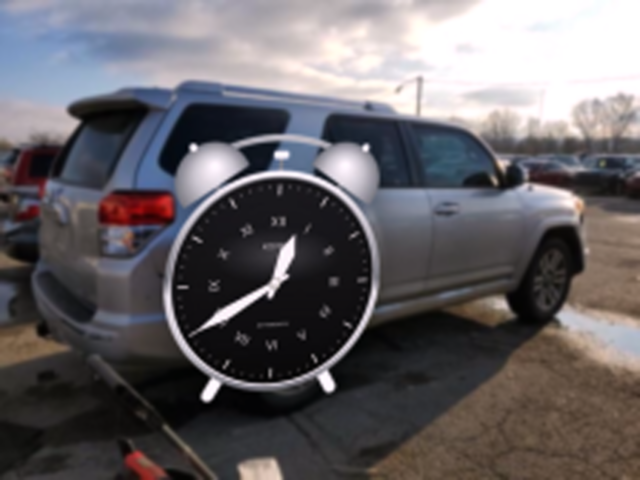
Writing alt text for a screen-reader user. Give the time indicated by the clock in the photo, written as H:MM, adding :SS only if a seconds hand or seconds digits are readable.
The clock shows 12:40
